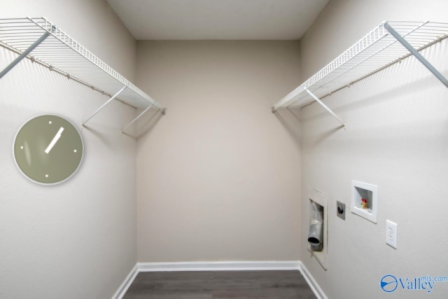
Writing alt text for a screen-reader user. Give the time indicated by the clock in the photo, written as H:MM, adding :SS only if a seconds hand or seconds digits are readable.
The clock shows 1:05
